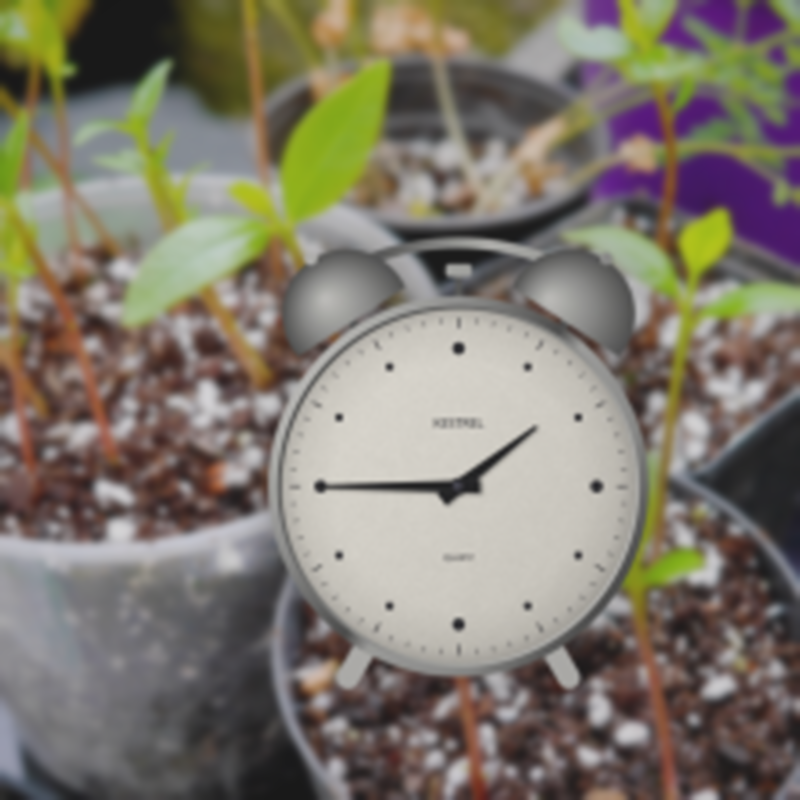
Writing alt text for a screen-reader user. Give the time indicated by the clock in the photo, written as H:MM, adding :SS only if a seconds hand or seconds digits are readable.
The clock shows 1:45
